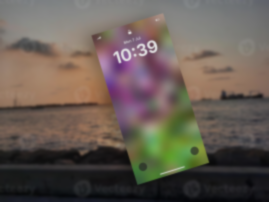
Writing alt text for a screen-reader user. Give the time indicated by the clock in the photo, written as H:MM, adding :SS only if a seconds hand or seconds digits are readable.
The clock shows 10:39
